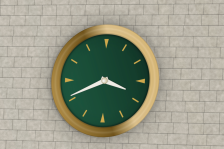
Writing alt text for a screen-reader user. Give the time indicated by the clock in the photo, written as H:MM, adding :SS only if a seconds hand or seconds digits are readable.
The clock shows 3:41
